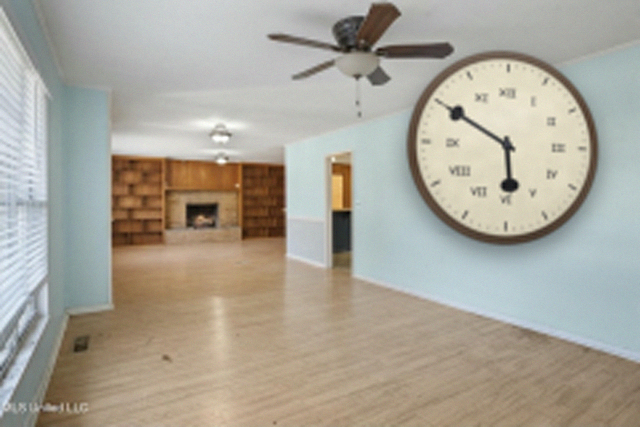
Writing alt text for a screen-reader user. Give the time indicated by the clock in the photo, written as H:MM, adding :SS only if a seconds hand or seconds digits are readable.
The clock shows 5:50
